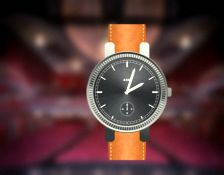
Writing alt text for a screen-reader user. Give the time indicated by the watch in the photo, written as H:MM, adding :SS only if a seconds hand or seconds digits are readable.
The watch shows 2:03
